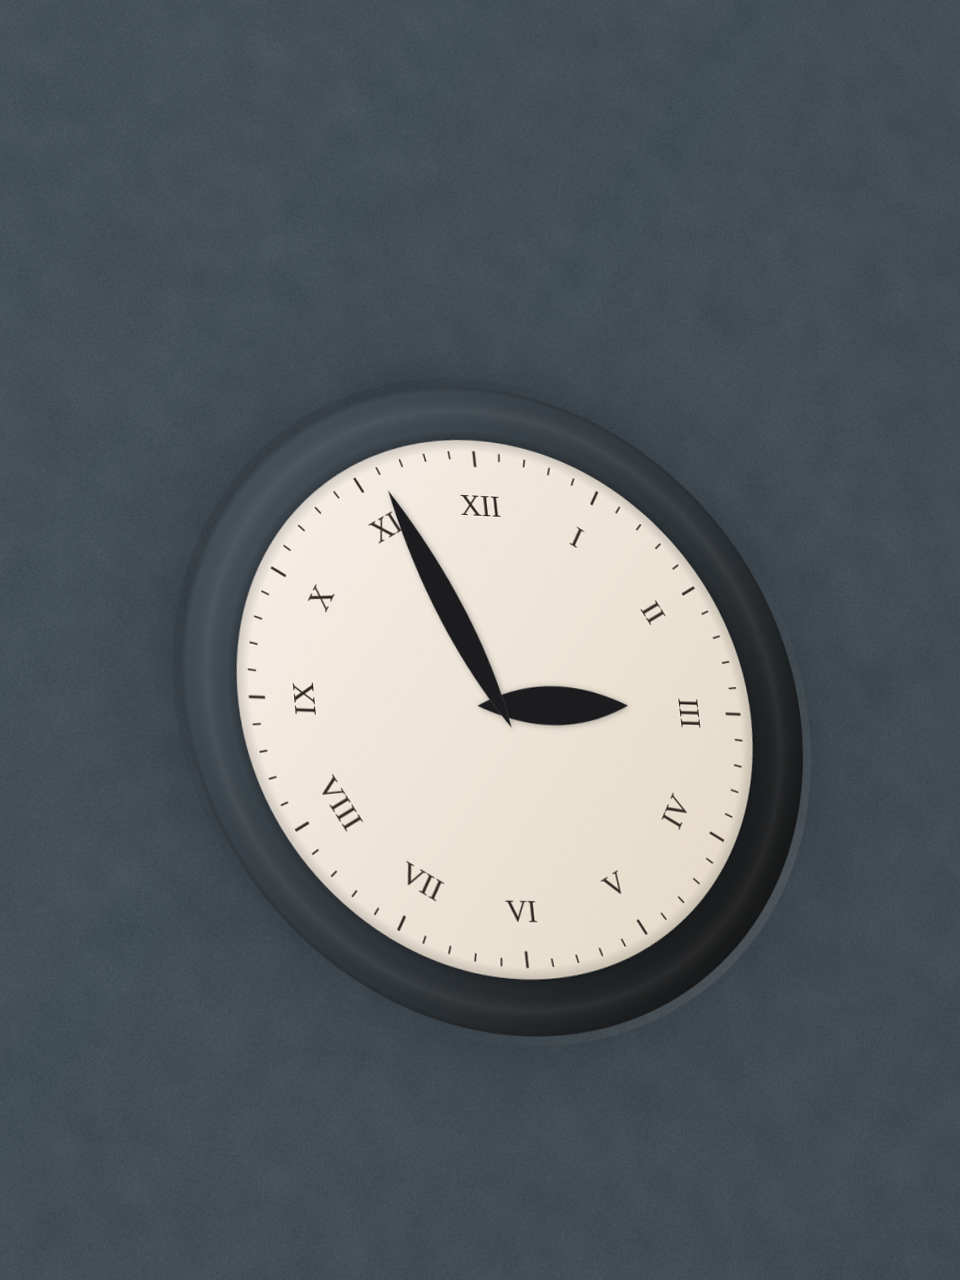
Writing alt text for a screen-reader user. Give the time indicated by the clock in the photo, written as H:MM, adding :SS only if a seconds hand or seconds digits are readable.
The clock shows 2:56
